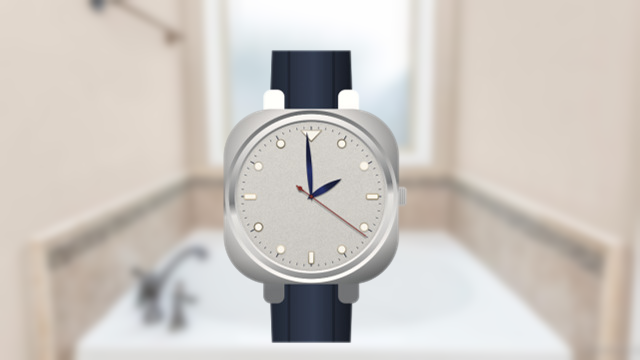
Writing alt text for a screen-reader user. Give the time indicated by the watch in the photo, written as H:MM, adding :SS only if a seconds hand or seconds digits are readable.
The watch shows 1:59:21
